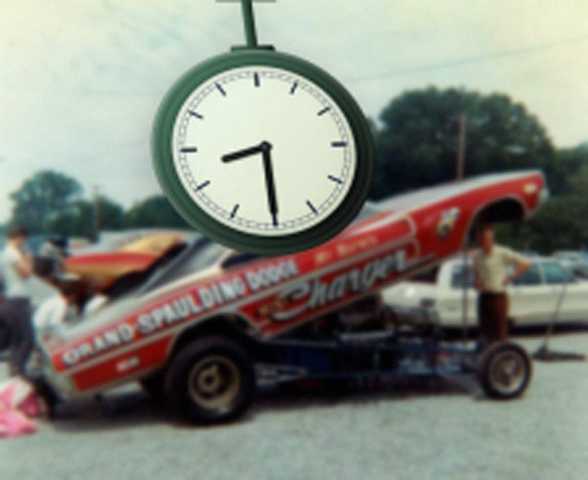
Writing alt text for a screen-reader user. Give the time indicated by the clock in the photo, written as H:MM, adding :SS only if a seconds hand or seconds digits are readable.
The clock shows 8:30
